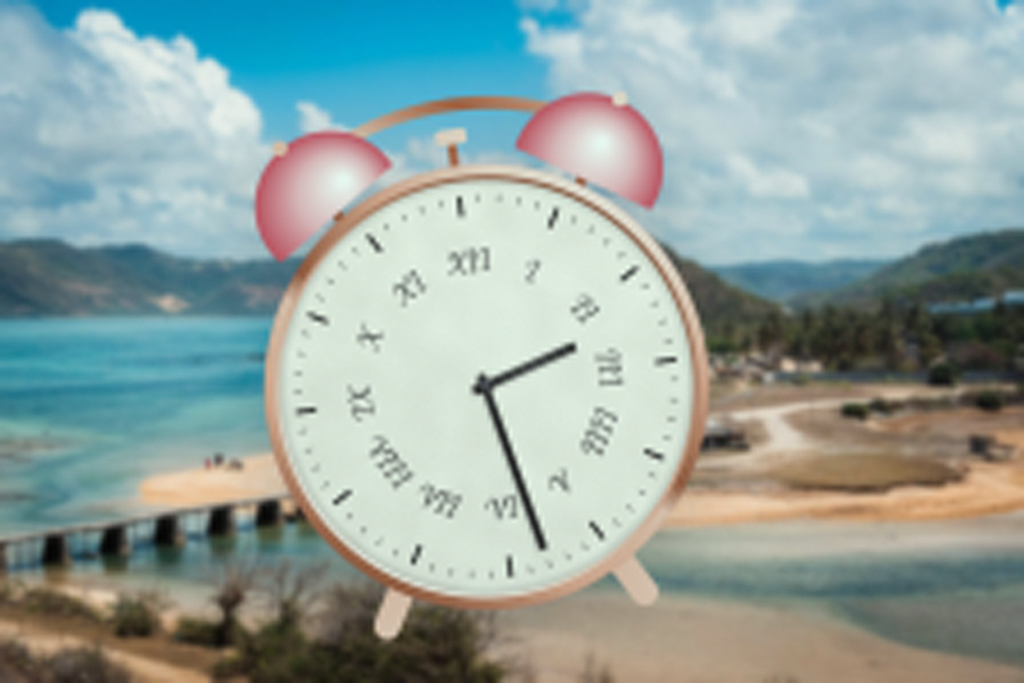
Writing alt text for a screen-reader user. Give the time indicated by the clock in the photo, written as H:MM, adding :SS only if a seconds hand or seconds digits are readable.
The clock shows 2:28
